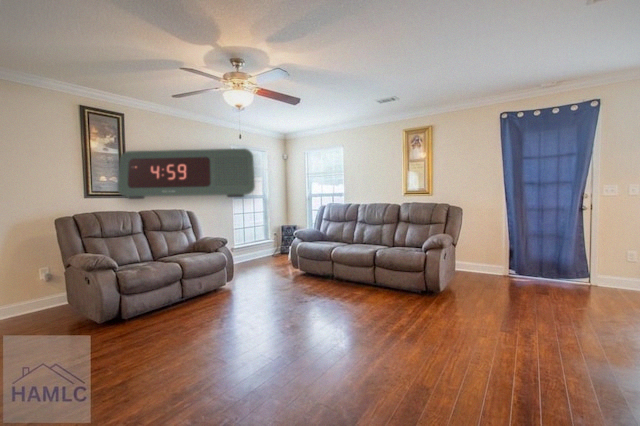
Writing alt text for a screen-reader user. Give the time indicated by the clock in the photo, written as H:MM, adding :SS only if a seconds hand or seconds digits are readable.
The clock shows 4:59
